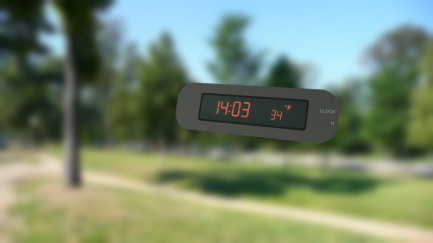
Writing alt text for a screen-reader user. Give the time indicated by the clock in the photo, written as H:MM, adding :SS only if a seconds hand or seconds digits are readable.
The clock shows 14:03
